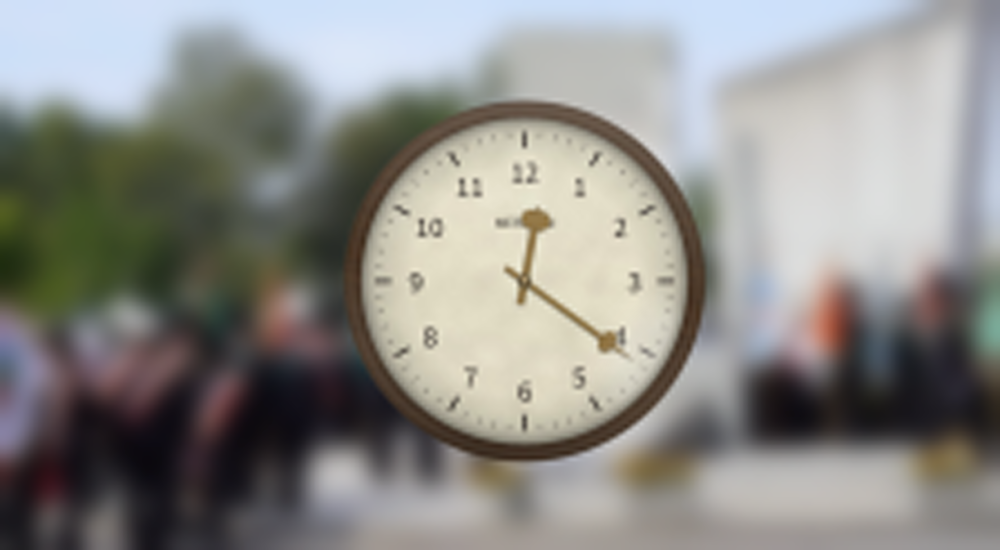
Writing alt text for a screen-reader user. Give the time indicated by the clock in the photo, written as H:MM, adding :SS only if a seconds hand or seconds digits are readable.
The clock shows 12:21
